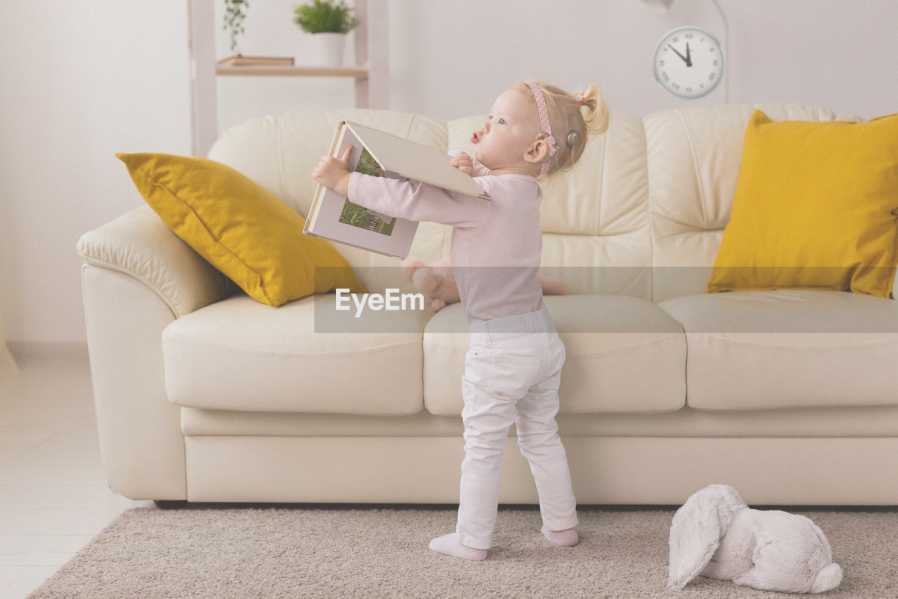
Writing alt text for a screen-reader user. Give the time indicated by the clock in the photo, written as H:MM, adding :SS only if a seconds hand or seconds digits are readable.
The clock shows 11:52
